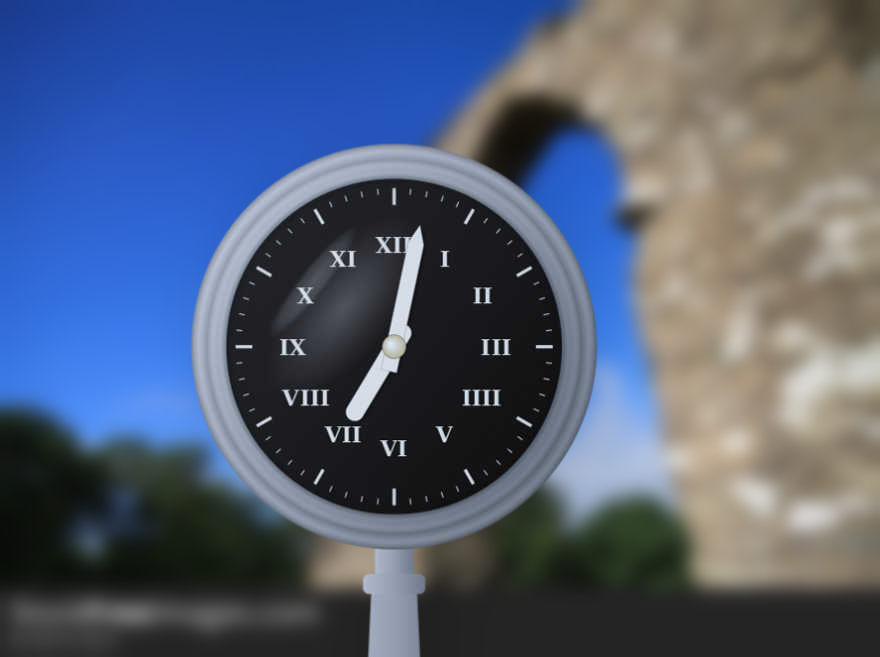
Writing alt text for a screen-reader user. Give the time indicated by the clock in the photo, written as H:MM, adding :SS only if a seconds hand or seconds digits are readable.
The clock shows 7:02
